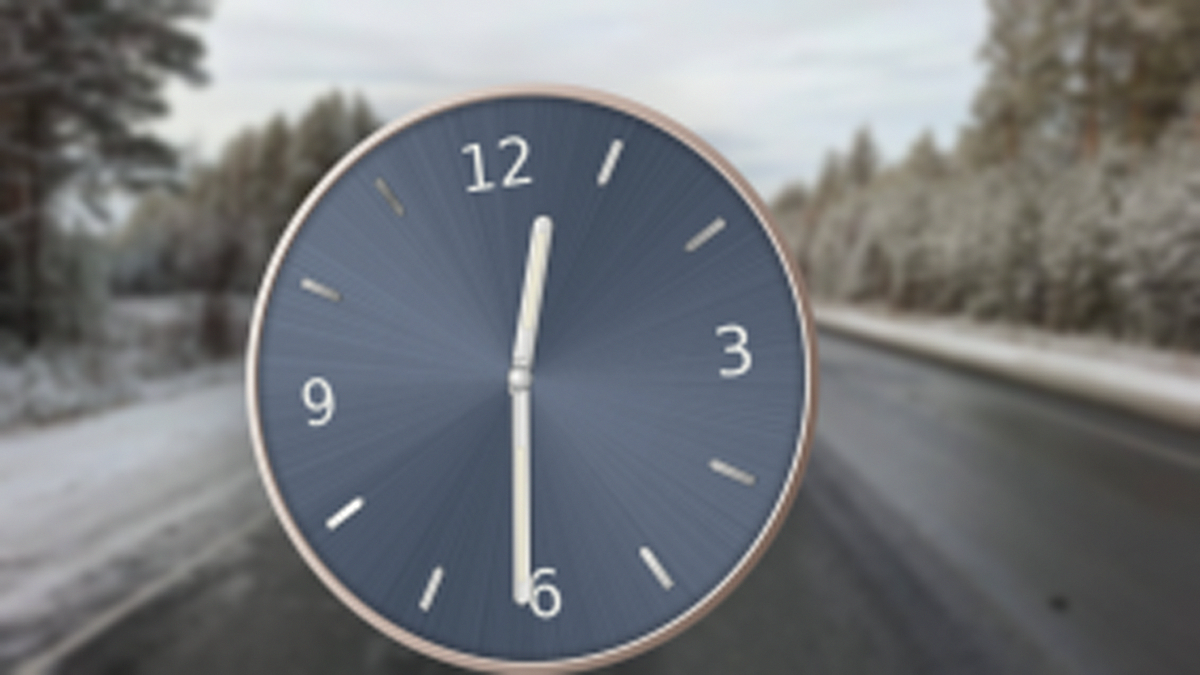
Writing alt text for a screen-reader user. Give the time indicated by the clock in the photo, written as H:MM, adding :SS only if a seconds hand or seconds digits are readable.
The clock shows 12:31
